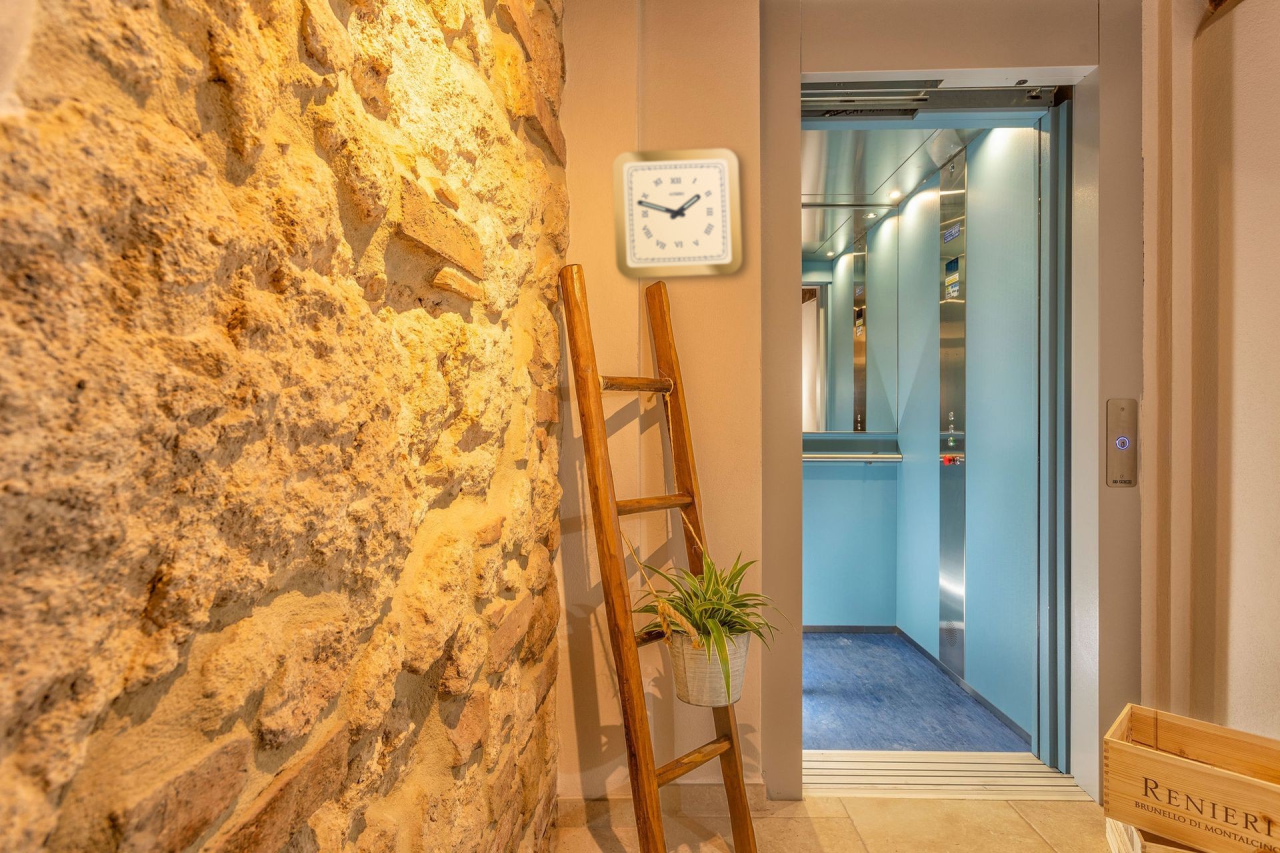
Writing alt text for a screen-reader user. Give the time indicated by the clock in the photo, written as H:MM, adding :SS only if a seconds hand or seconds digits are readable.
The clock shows 1:48
